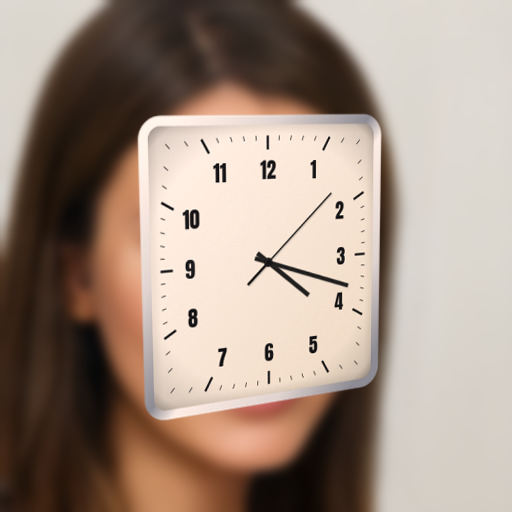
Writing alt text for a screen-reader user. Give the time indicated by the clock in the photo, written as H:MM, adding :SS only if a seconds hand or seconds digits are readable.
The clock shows 4:18:08
